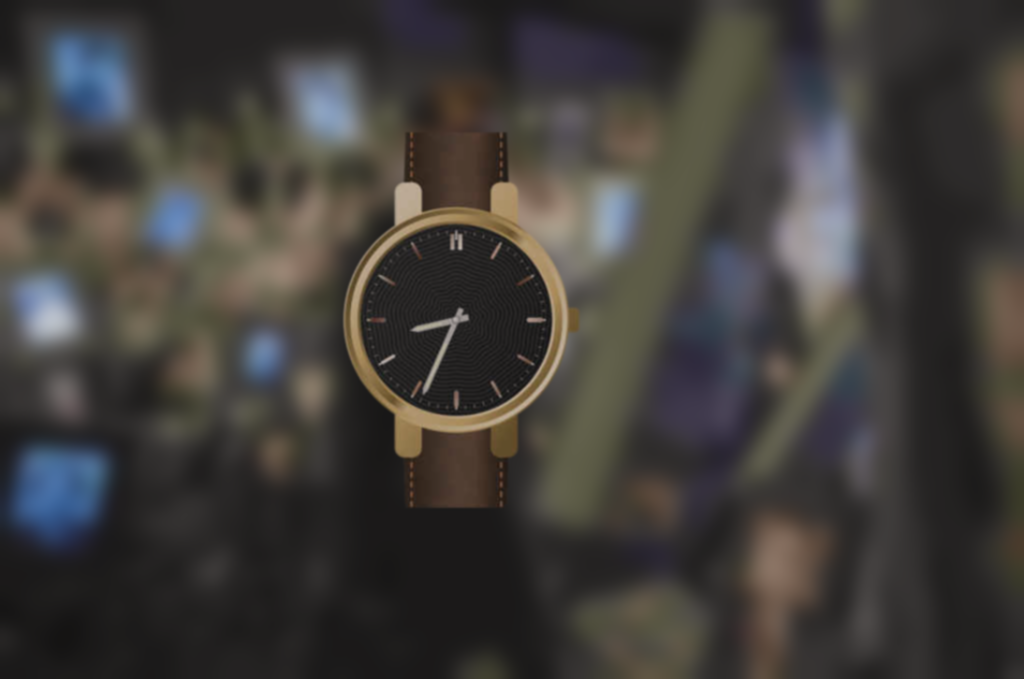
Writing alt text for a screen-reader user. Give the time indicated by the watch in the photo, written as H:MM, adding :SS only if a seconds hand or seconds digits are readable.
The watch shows 8:34
